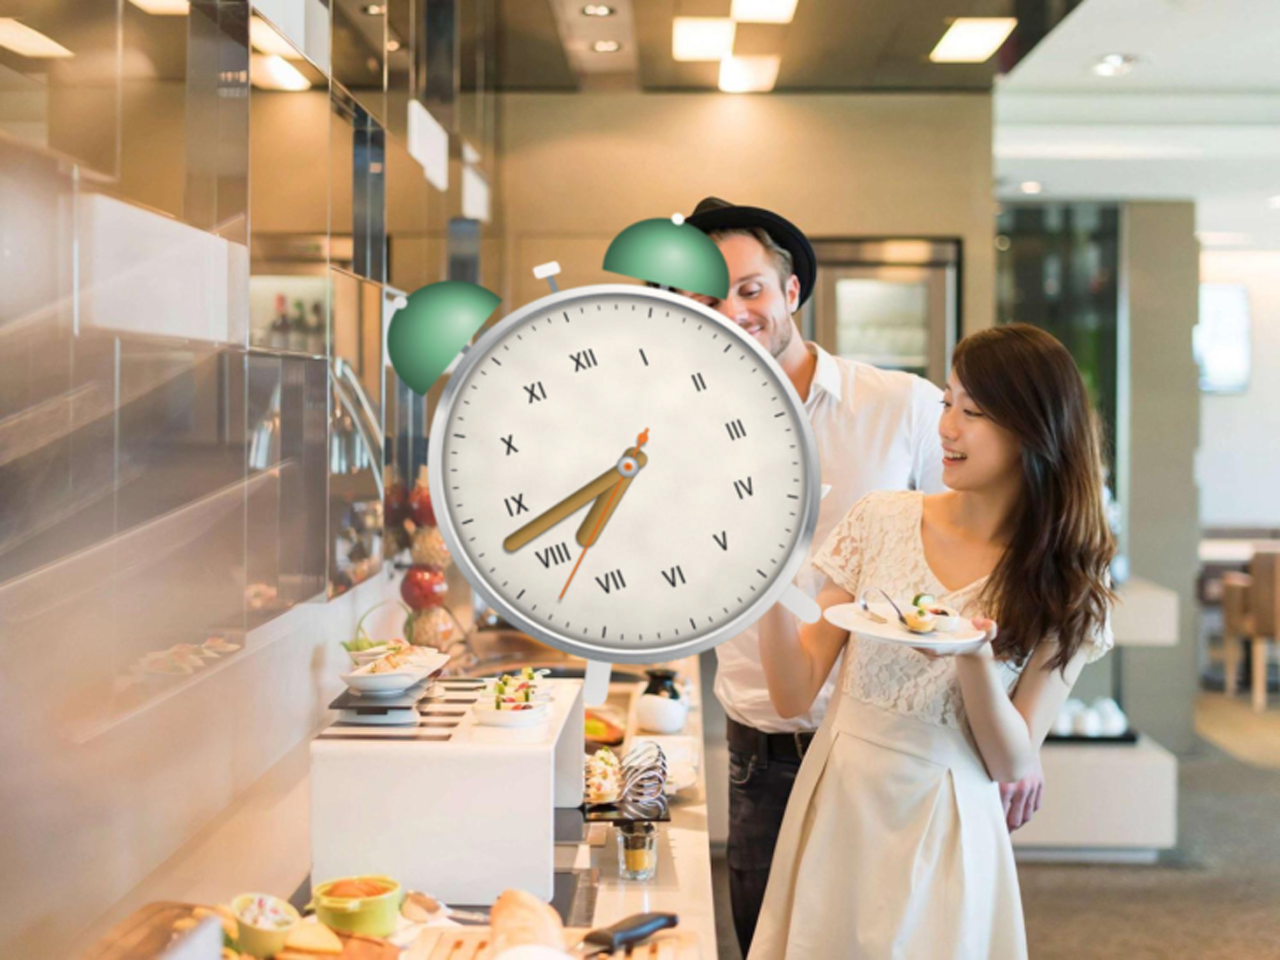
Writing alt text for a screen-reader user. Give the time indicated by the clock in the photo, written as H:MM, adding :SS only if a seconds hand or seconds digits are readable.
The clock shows 7:42:38
